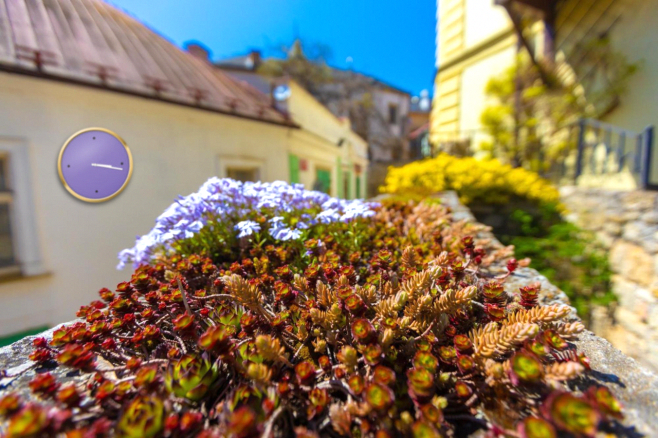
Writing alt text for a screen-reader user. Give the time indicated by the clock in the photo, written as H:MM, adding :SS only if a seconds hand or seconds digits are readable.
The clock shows 3:17
